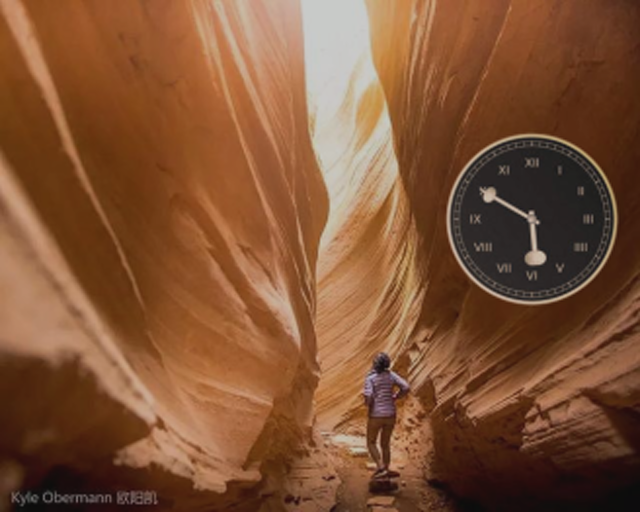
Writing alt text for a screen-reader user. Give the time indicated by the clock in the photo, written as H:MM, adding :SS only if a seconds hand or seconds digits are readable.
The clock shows 5:50
